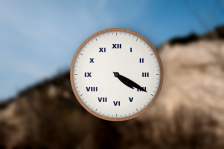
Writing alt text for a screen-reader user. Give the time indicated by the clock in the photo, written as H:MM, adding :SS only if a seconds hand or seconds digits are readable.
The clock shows 4:20
